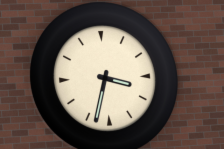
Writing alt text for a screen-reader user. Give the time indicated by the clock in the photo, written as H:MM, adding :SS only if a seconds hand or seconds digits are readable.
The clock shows 3:33
